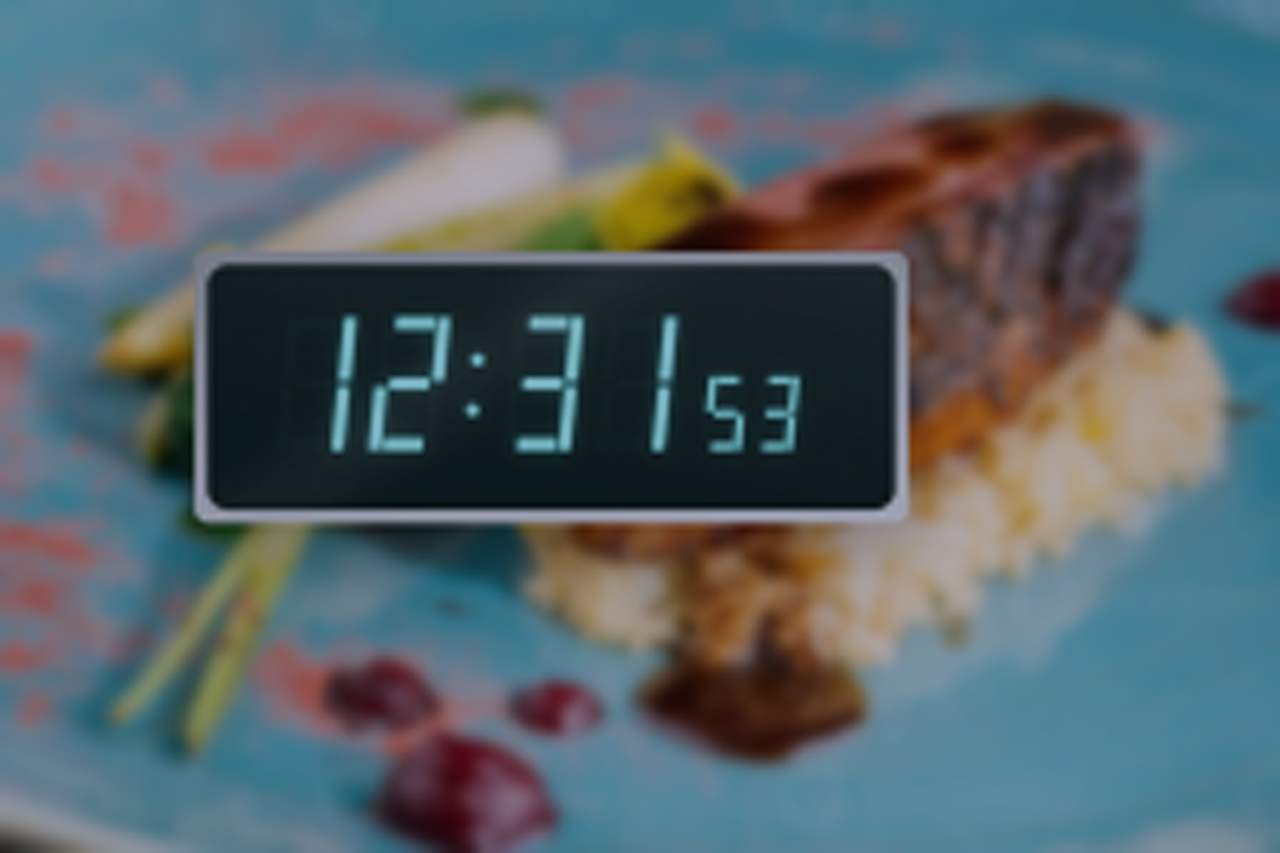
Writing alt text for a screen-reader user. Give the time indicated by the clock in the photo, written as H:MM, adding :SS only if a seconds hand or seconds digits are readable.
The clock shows 12:31:53
